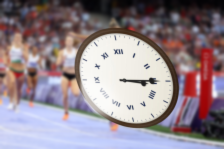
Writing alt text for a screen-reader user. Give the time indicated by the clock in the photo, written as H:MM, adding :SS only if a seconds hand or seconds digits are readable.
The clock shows 3:15
